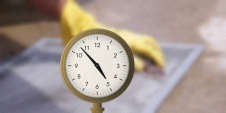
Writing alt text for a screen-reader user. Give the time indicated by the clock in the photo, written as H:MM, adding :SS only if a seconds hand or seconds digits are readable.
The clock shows 4:53
